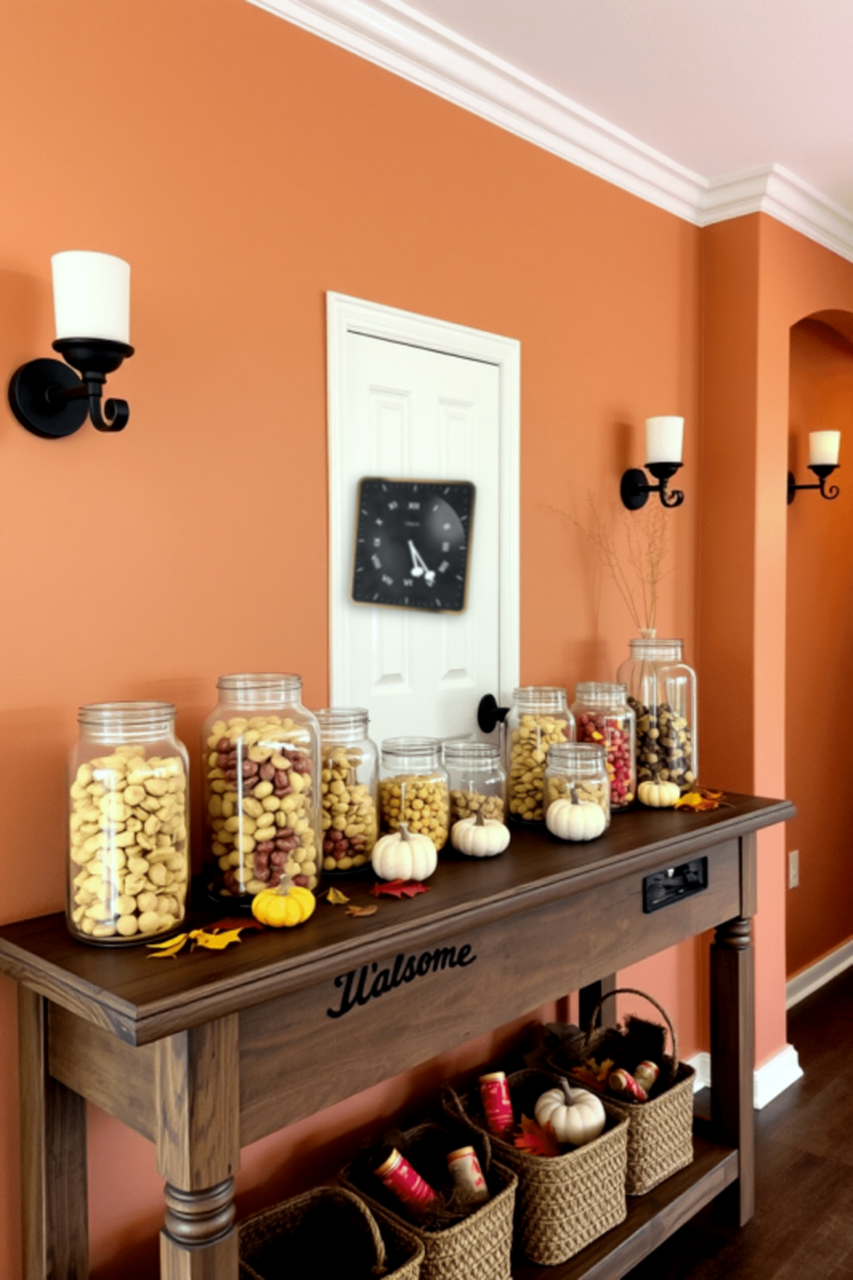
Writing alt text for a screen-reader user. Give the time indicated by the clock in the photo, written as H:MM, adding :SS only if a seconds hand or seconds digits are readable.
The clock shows 5:24
